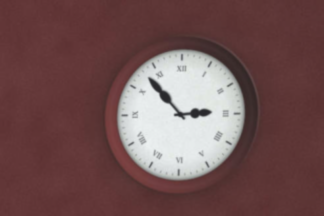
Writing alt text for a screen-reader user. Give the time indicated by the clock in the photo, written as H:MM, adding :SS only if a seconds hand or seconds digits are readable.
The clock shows 2:53
